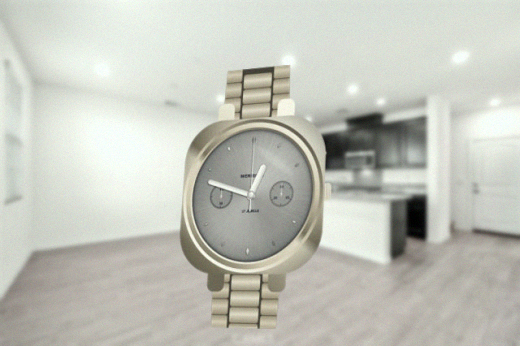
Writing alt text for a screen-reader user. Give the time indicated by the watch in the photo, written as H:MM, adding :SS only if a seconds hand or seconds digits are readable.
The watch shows 12:48
